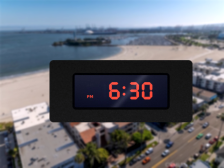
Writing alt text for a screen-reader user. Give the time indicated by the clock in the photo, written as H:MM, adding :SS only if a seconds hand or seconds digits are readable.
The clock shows 6:30
